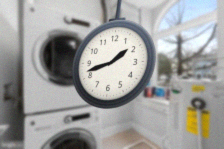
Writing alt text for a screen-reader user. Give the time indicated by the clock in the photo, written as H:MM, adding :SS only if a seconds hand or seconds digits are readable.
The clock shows 1:42
